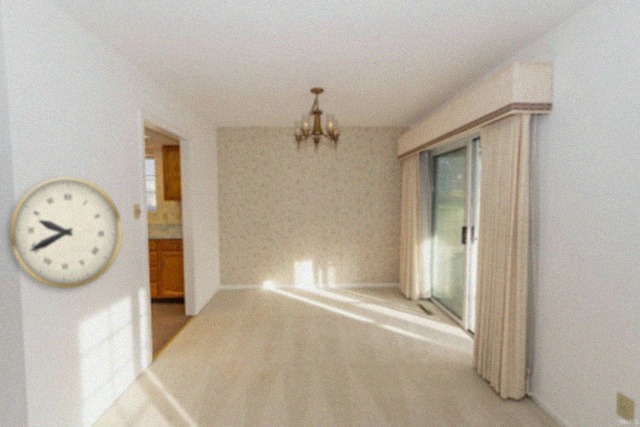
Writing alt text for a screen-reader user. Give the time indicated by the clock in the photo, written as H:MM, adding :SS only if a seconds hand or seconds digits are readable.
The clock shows 9:40
